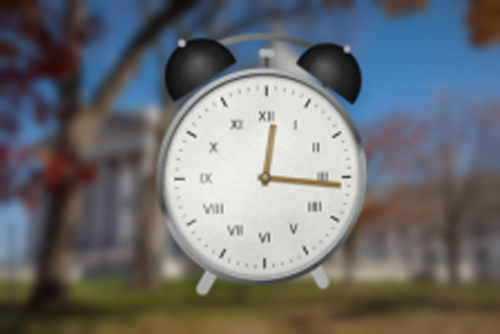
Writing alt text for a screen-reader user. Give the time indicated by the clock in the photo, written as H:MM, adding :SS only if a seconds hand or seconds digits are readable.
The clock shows 12:16
